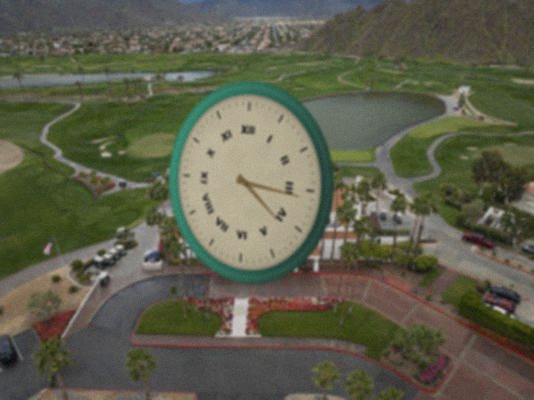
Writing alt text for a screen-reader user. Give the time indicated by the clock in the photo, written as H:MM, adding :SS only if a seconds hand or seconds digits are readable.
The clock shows 4:16
